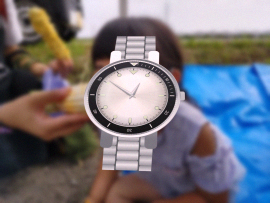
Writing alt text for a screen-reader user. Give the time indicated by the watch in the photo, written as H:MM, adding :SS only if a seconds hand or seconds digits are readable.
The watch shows 12:51
